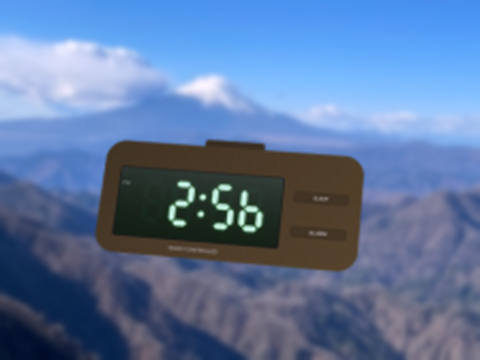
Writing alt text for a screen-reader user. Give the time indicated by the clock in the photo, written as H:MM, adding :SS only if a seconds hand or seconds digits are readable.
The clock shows 2:56
